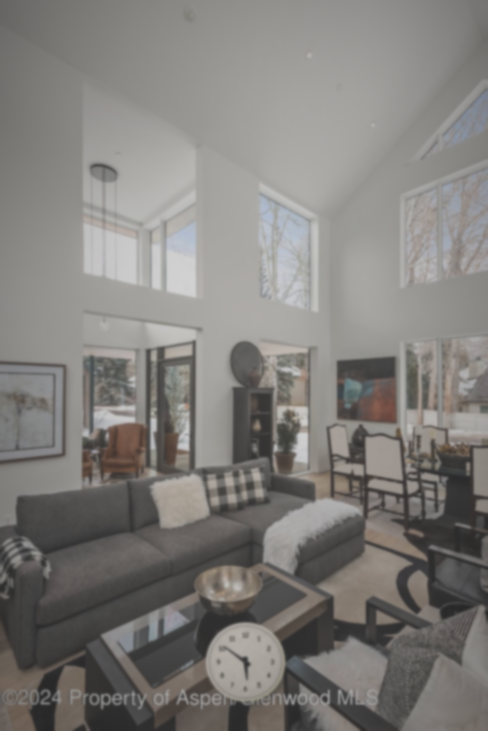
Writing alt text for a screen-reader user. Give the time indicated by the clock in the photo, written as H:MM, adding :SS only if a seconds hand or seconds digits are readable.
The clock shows 5:51
